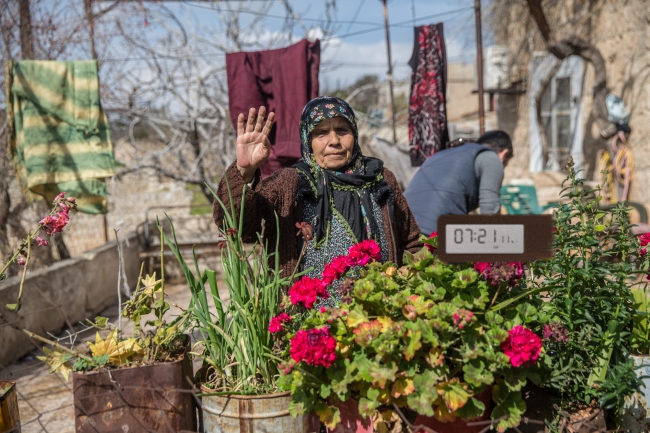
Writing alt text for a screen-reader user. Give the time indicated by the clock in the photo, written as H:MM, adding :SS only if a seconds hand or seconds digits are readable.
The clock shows 7:21
